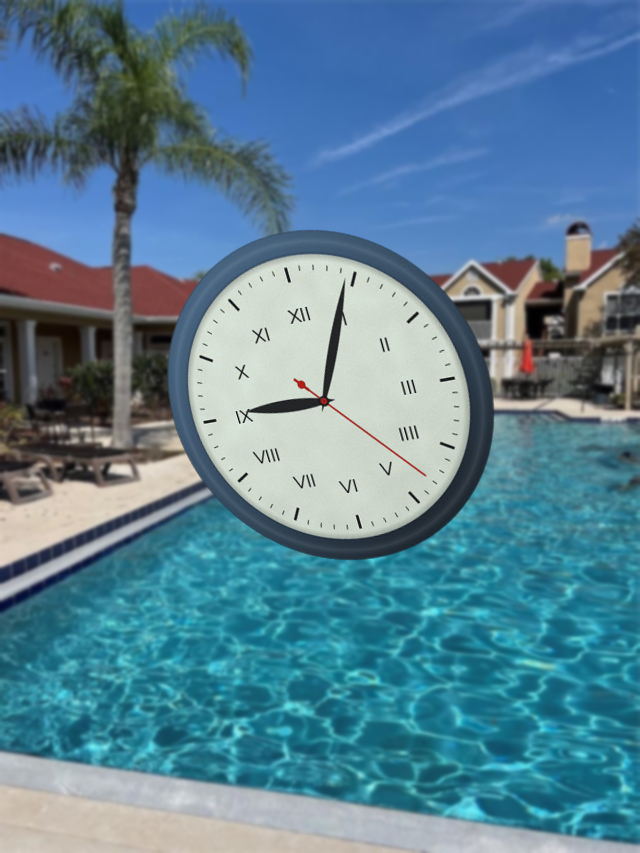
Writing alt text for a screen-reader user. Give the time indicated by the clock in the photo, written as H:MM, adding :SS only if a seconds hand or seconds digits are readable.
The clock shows 9:04:23
